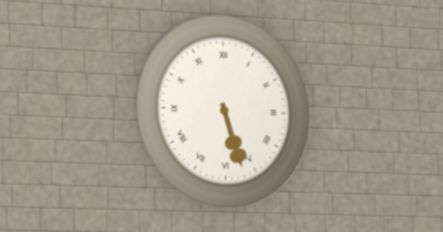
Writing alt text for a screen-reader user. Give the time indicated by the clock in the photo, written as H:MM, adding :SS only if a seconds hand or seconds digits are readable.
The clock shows 5:27
